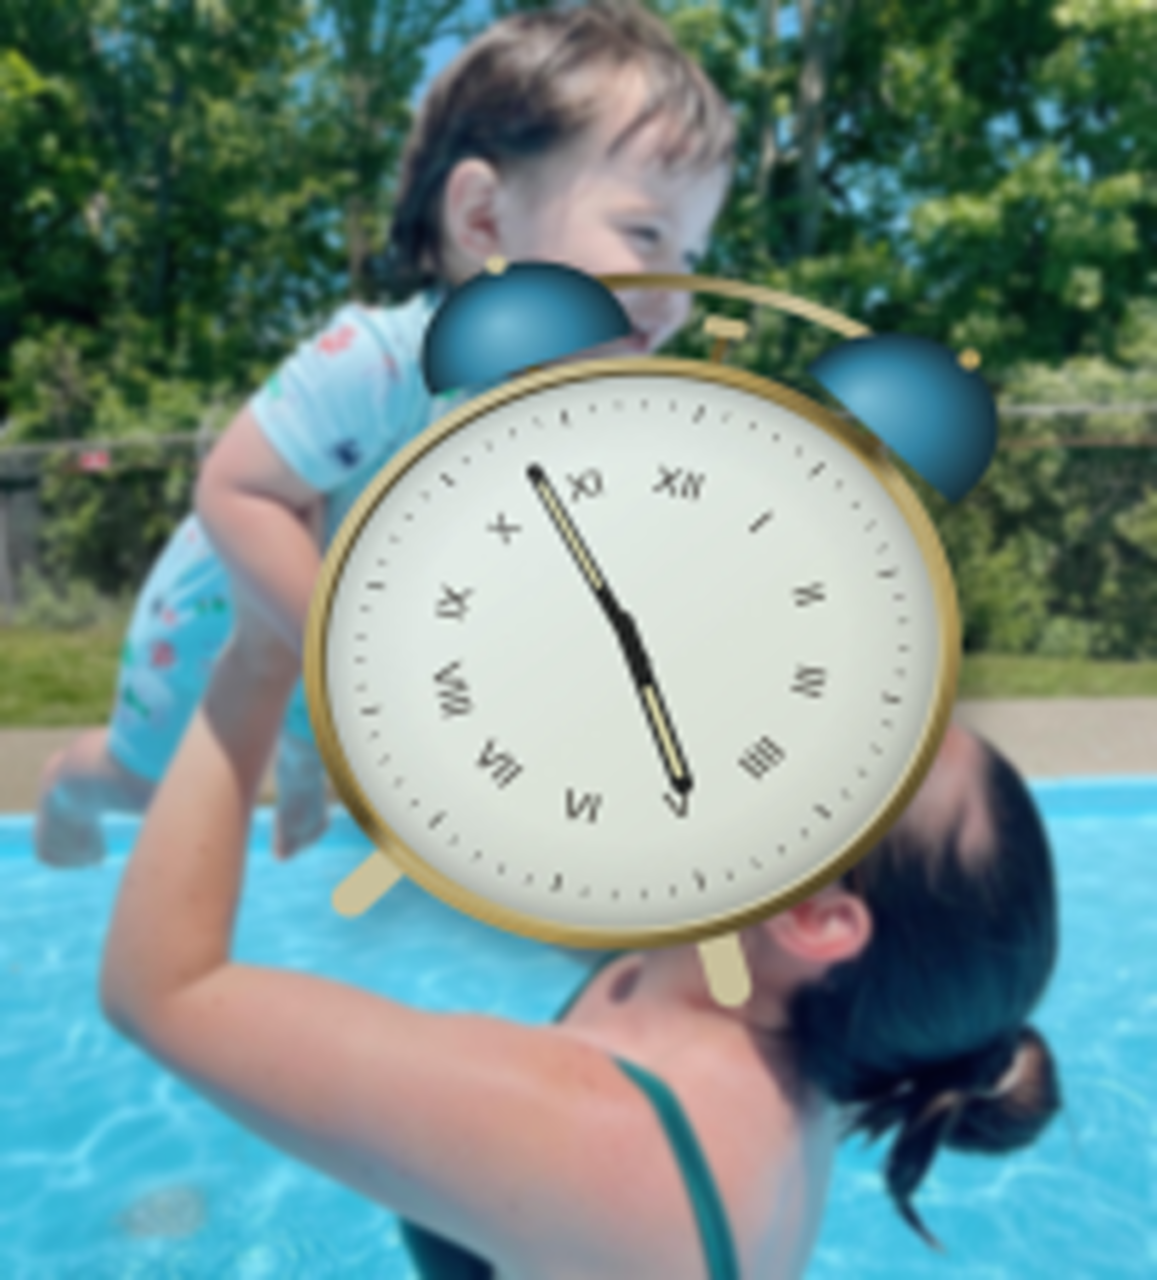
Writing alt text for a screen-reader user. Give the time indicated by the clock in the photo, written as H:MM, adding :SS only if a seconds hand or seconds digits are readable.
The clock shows 4:53
